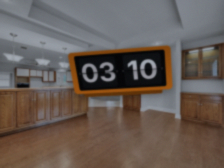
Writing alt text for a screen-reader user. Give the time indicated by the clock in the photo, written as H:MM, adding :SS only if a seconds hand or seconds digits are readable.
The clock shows 3:10
